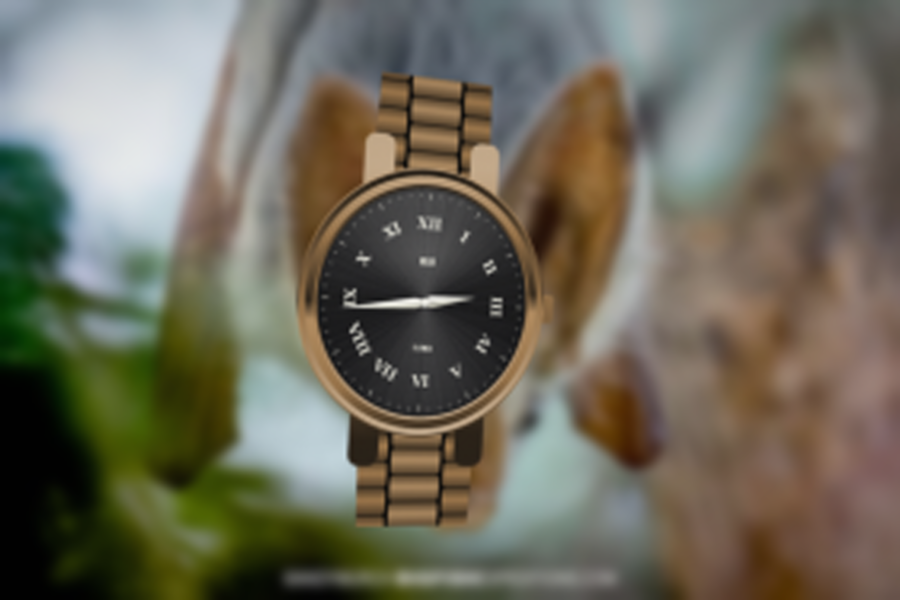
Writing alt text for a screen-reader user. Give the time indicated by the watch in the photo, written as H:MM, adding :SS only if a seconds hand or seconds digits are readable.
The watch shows 2:44
